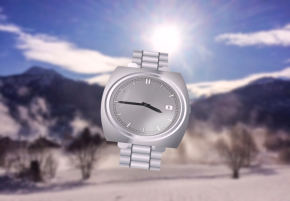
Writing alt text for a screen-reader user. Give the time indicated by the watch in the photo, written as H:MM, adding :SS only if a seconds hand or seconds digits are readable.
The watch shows 3:45
